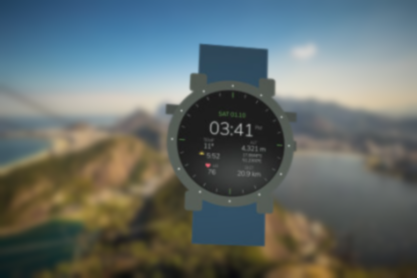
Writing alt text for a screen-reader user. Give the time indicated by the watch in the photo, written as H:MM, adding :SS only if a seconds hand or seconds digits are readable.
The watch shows 3:41
